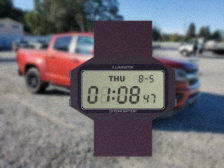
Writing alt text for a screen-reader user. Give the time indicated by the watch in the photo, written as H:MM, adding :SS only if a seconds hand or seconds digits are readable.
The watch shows 1:08:47
